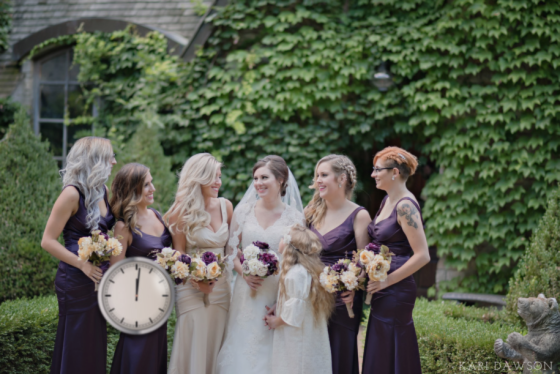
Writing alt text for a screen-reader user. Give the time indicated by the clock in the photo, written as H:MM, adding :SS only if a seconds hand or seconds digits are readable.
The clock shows 12:01
